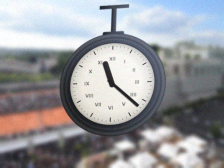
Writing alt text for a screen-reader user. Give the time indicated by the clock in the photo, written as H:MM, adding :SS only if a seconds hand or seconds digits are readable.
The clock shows 11:22
